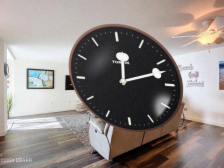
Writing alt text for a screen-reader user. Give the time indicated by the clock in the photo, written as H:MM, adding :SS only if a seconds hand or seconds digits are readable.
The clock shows 12:12
